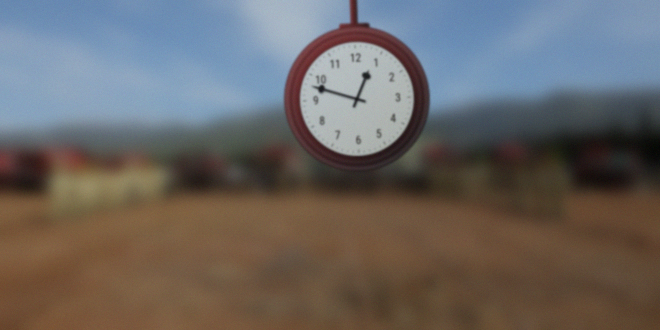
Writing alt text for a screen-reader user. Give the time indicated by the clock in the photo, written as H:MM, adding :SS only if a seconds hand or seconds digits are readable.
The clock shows 12:48
